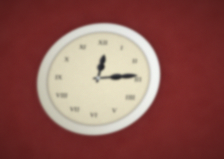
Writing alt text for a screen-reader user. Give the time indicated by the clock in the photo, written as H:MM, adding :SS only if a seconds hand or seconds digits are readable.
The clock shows 12:14
